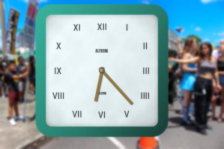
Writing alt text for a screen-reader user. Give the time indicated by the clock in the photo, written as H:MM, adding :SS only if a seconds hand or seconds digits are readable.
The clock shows 6:23
